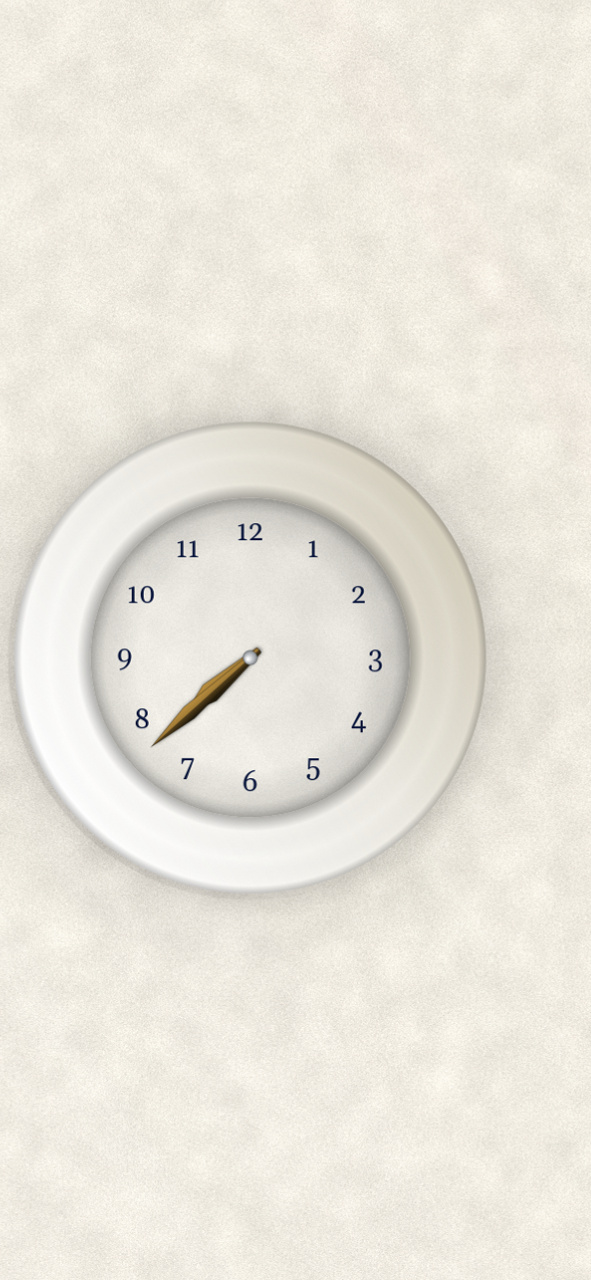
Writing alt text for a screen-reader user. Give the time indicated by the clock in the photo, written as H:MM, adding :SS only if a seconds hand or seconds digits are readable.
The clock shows 7:38
